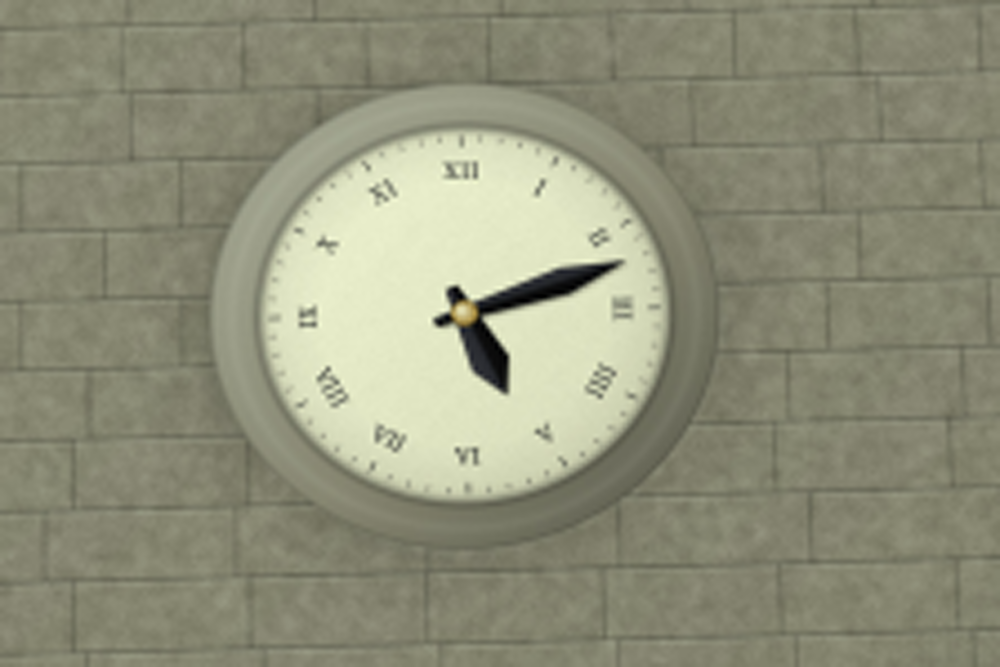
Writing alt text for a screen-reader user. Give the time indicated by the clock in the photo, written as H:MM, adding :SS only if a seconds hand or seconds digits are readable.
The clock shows 5:12
